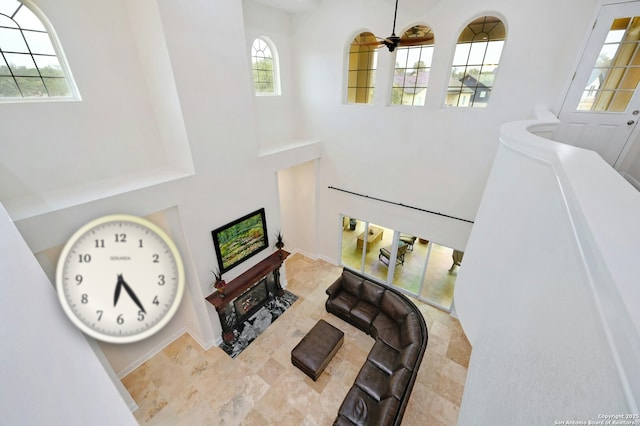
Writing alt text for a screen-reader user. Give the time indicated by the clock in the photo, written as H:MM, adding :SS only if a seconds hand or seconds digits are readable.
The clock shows 6:24
